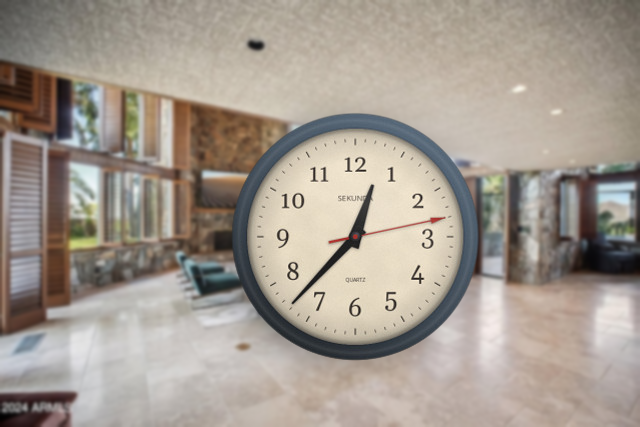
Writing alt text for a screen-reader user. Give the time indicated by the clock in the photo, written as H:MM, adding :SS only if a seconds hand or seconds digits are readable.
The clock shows 12:37:13
